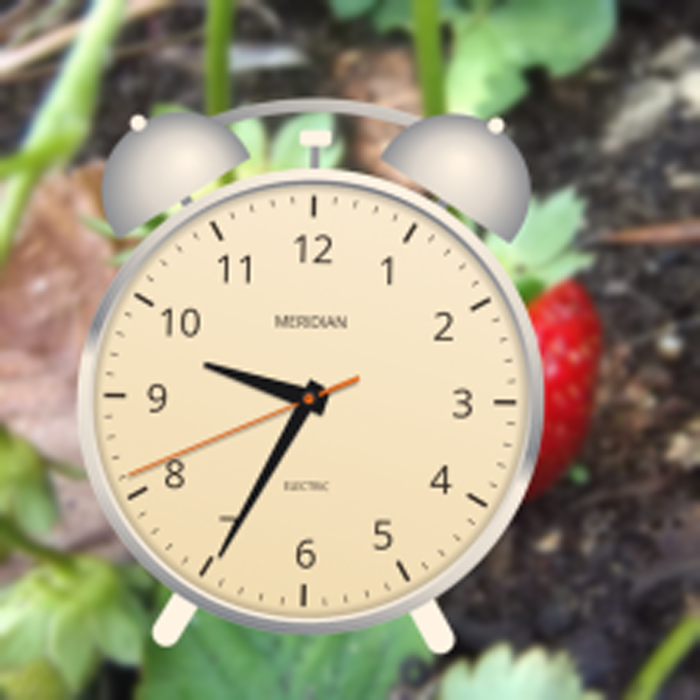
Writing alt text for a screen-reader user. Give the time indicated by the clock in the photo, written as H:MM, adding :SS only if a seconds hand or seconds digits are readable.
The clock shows 9:34:41
